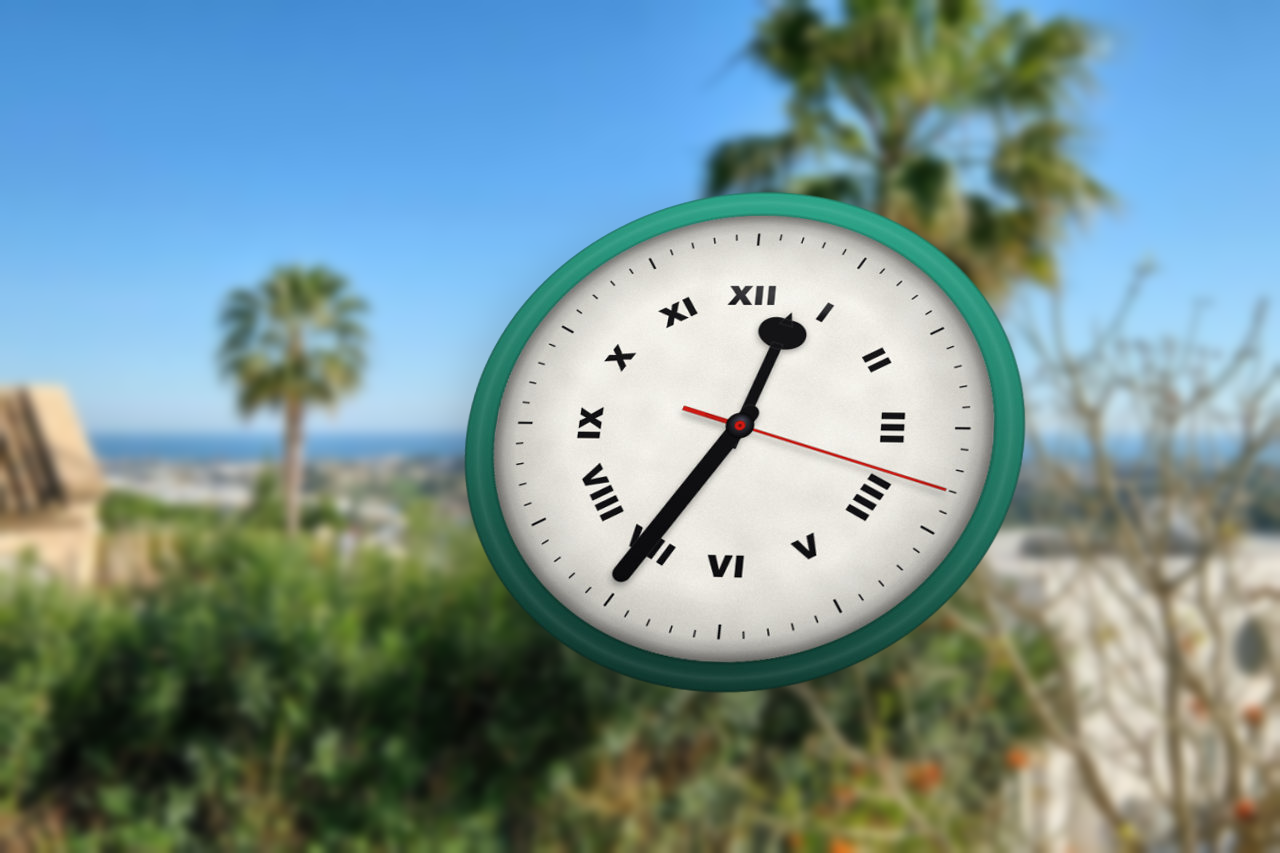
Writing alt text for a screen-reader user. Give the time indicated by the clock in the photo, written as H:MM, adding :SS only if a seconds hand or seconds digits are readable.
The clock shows 12:35:18
